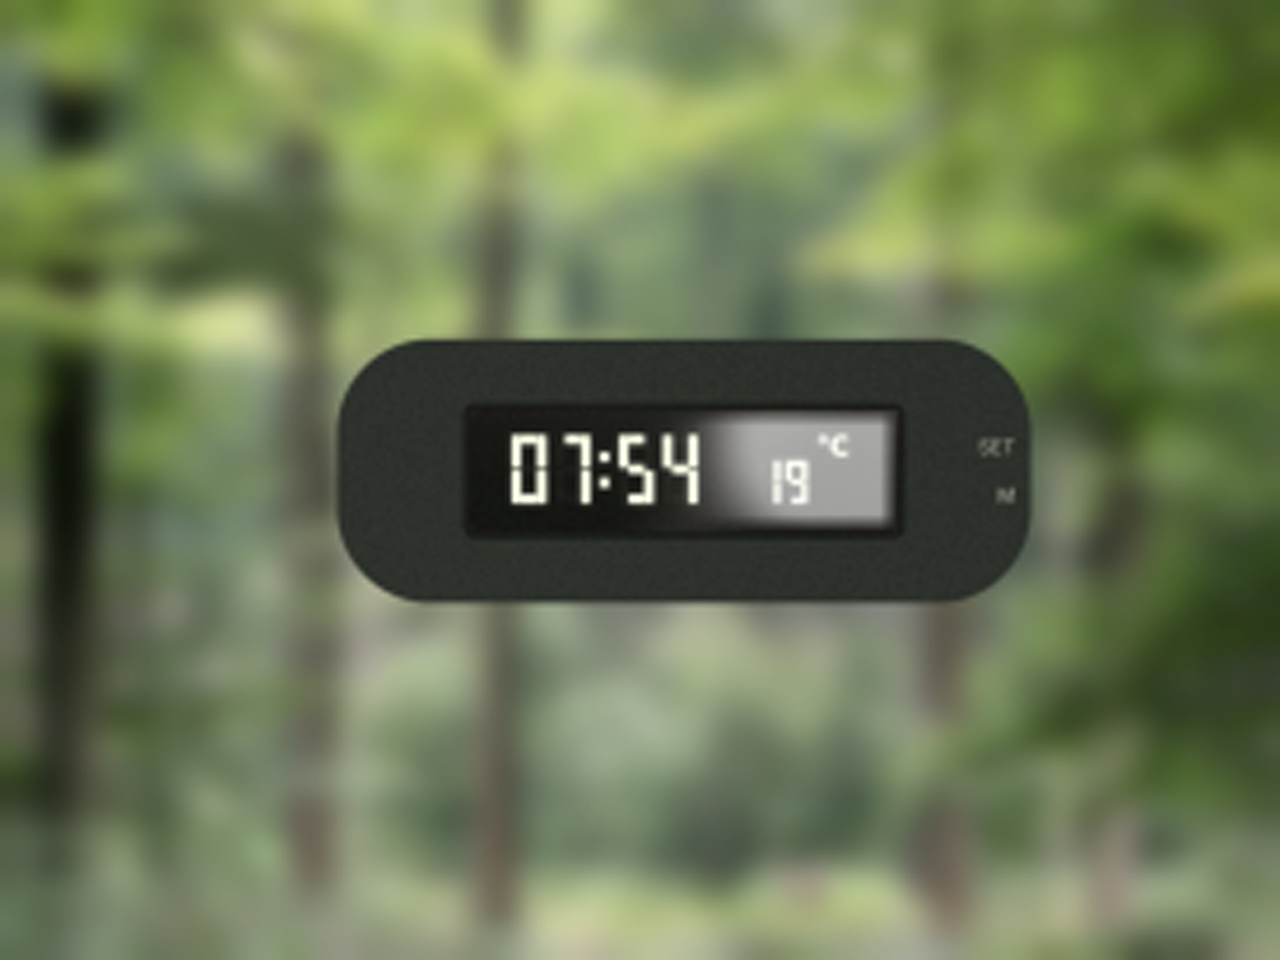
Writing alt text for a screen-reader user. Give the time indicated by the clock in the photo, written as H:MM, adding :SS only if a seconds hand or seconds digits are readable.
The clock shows 7:54
